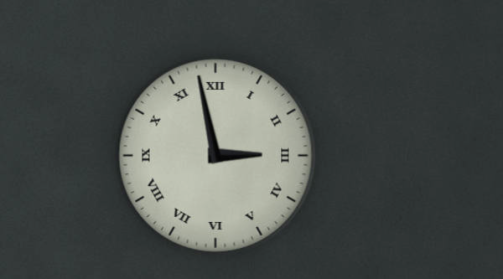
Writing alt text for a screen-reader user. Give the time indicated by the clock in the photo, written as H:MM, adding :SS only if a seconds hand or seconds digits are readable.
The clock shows 2:58
